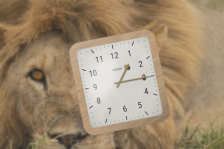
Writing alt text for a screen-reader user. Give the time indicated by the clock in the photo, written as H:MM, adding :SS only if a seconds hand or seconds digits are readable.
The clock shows 1:15
